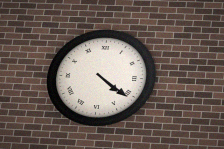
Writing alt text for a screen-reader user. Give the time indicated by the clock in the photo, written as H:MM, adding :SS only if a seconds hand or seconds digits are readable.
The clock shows 4:21
